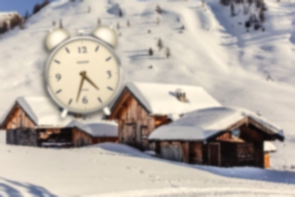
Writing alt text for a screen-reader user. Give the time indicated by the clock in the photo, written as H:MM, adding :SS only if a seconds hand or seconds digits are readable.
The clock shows 4:33
